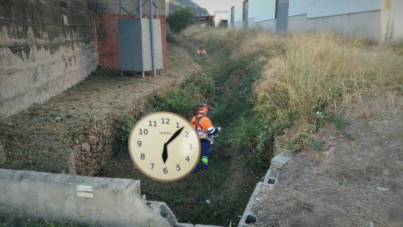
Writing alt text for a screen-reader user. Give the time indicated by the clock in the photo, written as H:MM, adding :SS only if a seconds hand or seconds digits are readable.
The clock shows 6:07
